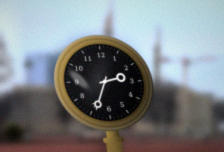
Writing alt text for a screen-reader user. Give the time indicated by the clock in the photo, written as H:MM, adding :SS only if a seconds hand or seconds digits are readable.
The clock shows 2:34
